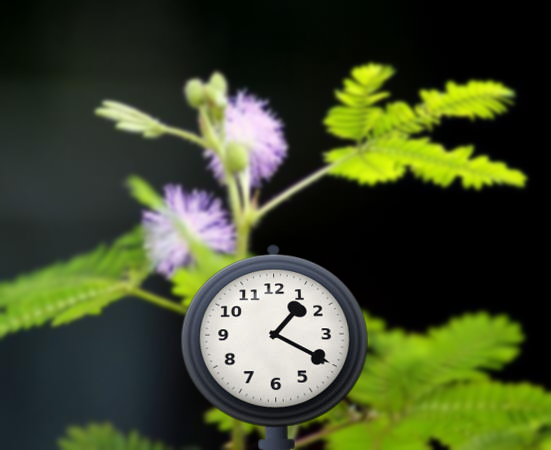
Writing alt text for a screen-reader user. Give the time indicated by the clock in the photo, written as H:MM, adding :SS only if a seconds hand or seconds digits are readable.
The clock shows 1:20
